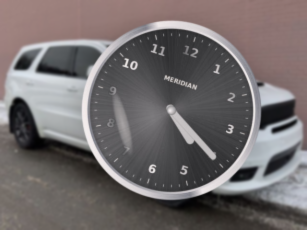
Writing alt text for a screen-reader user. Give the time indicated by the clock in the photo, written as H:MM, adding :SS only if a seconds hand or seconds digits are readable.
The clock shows 4:20
